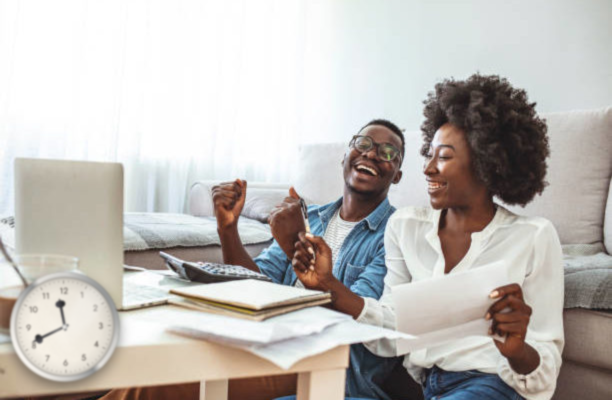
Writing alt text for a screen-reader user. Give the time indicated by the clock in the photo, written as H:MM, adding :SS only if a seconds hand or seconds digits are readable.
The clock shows 11:41
